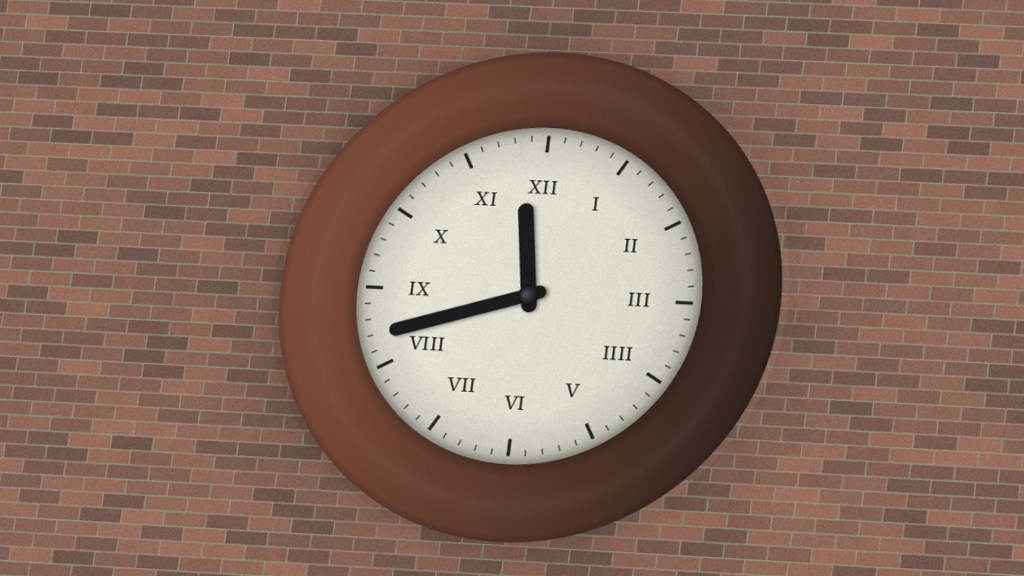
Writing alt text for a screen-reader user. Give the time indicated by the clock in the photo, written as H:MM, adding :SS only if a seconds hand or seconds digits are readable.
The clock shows 11:42
